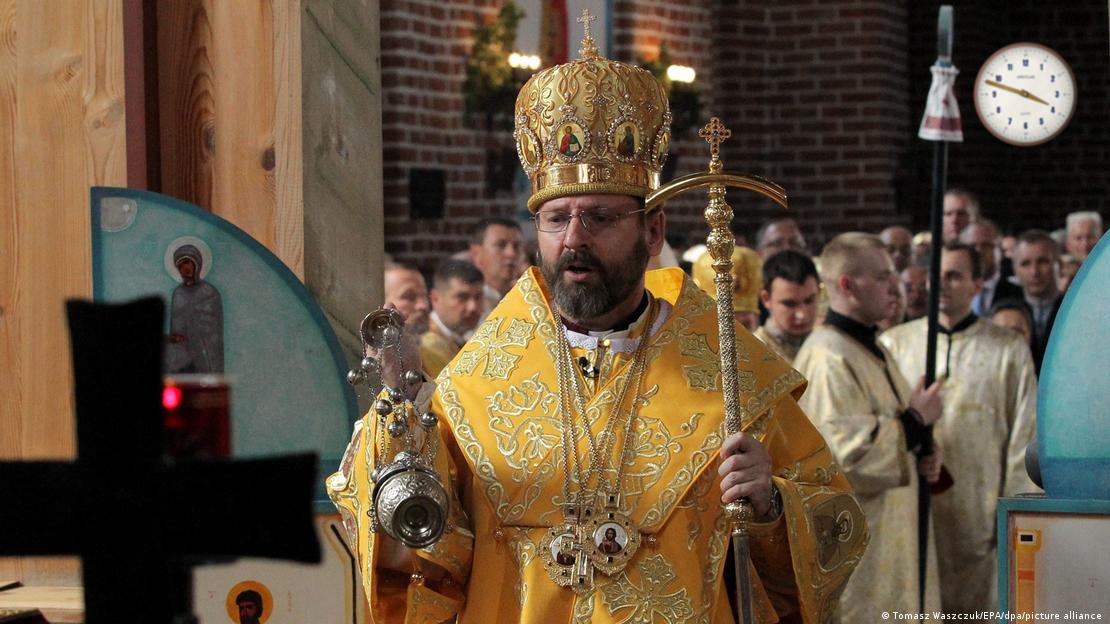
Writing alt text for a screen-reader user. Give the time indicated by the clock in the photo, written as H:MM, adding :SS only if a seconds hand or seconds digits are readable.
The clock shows 3:48
